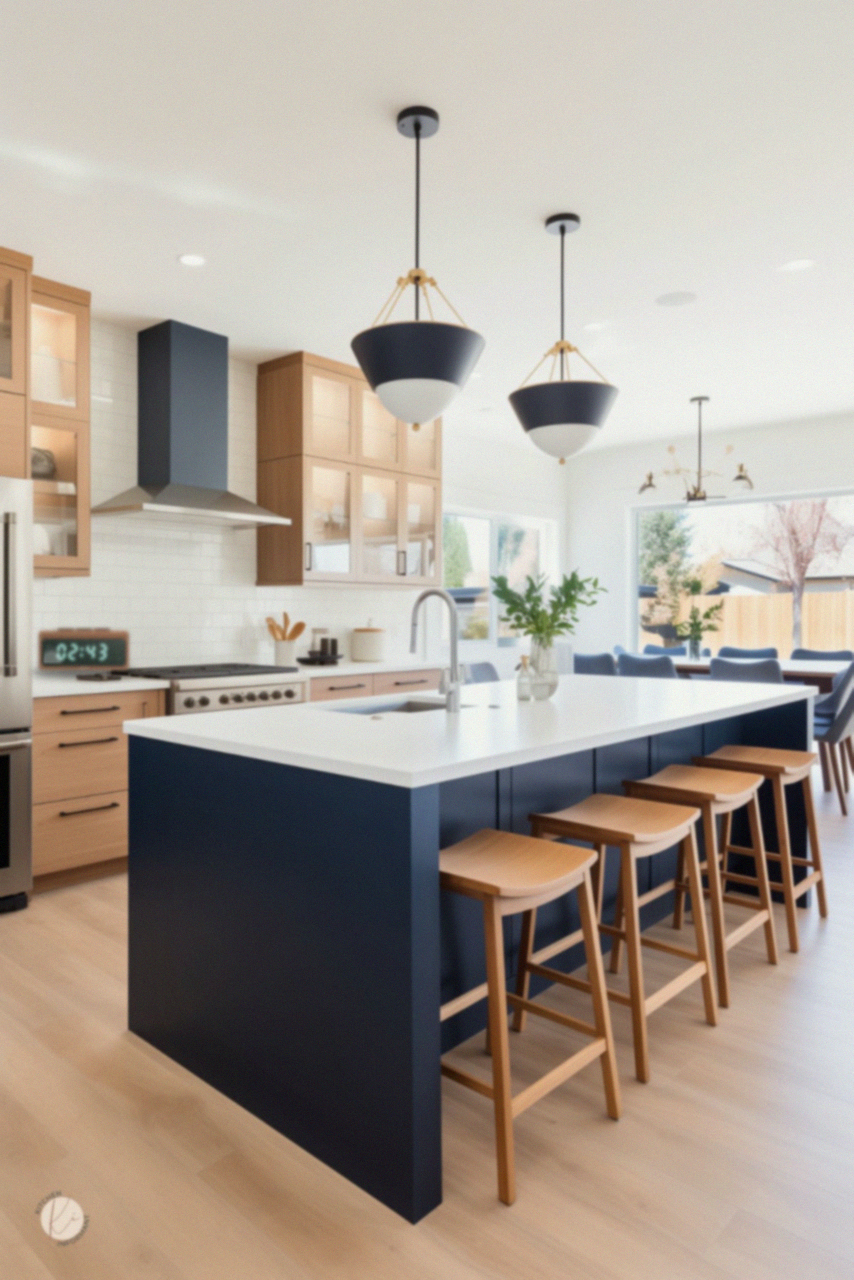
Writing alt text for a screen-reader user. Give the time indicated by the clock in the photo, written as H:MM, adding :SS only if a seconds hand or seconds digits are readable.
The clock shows 2:43
